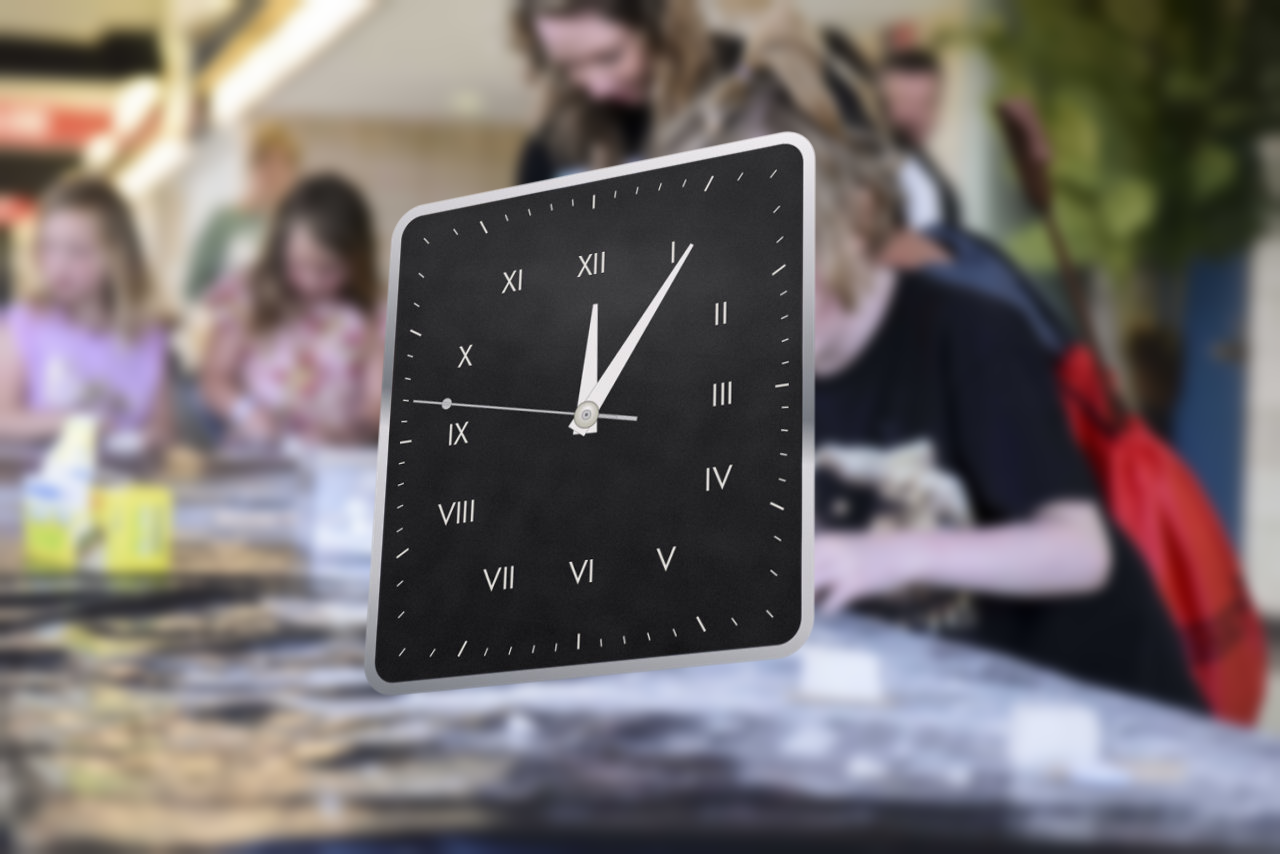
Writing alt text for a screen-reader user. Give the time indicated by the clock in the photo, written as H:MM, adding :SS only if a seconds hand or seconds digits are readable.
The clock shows 12:05:47
